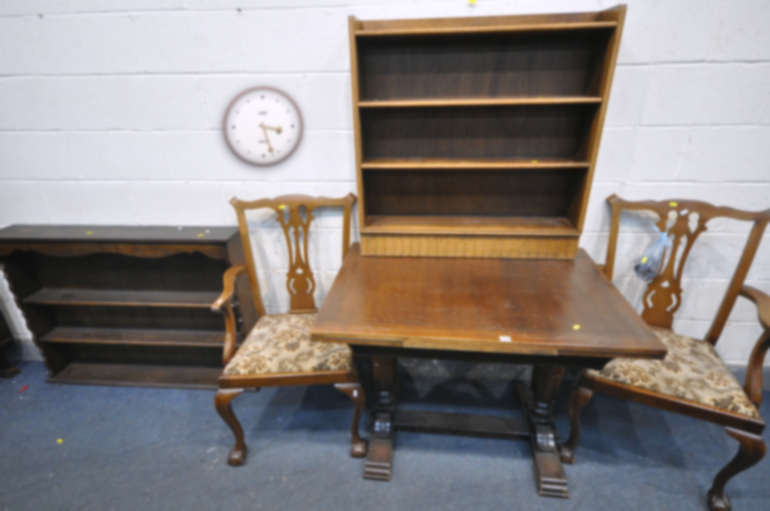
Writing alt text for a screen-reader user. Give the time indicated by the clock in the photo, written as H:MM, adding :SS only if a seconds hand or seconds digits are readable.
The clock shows 3:27
